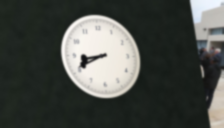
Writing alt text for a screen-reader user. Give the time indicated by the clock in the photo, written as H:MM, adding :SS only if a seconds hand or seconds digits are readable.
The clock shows 8:41
